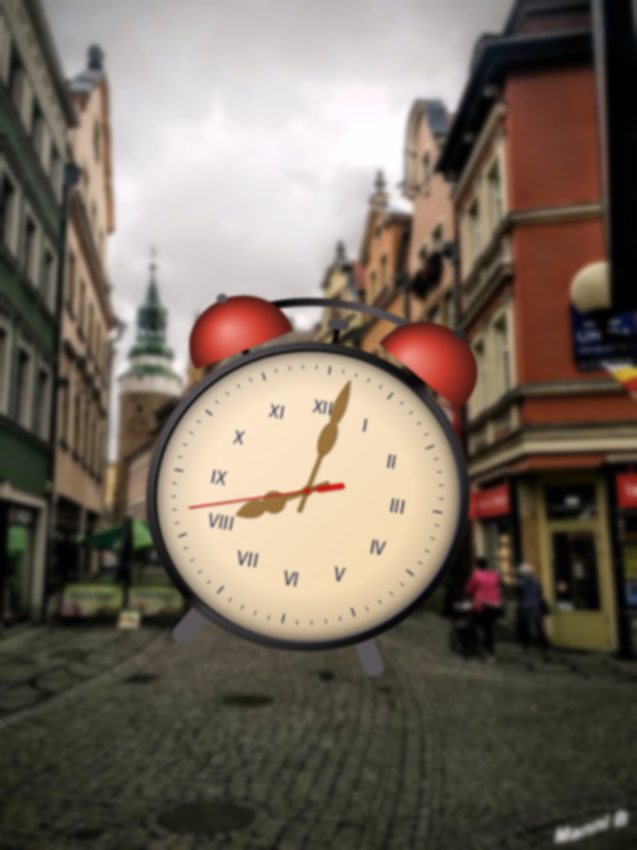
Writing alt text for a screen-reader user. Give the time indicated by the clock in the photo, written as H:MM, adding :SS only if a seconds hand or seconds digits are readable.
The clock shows 8:01:42
